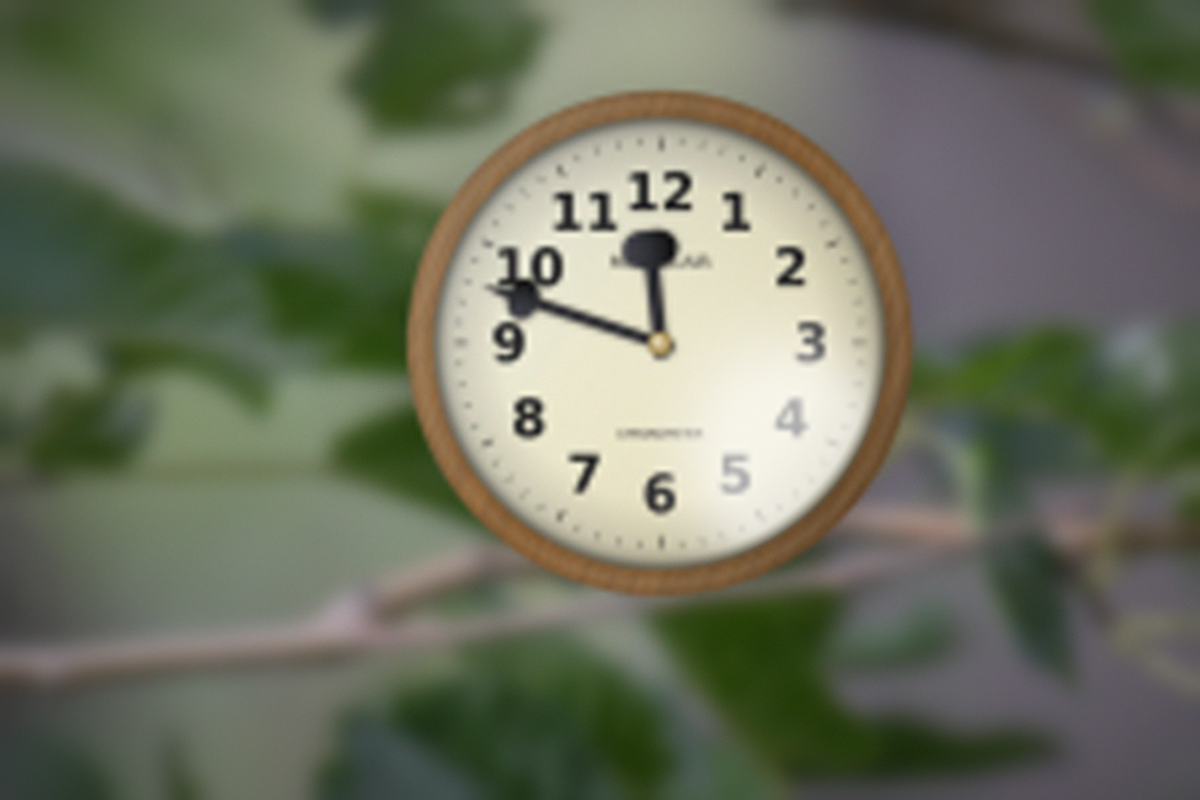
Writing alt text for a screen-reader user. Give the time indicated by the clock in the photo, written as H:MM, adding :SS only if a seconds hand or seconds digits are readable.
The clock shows 11:48
